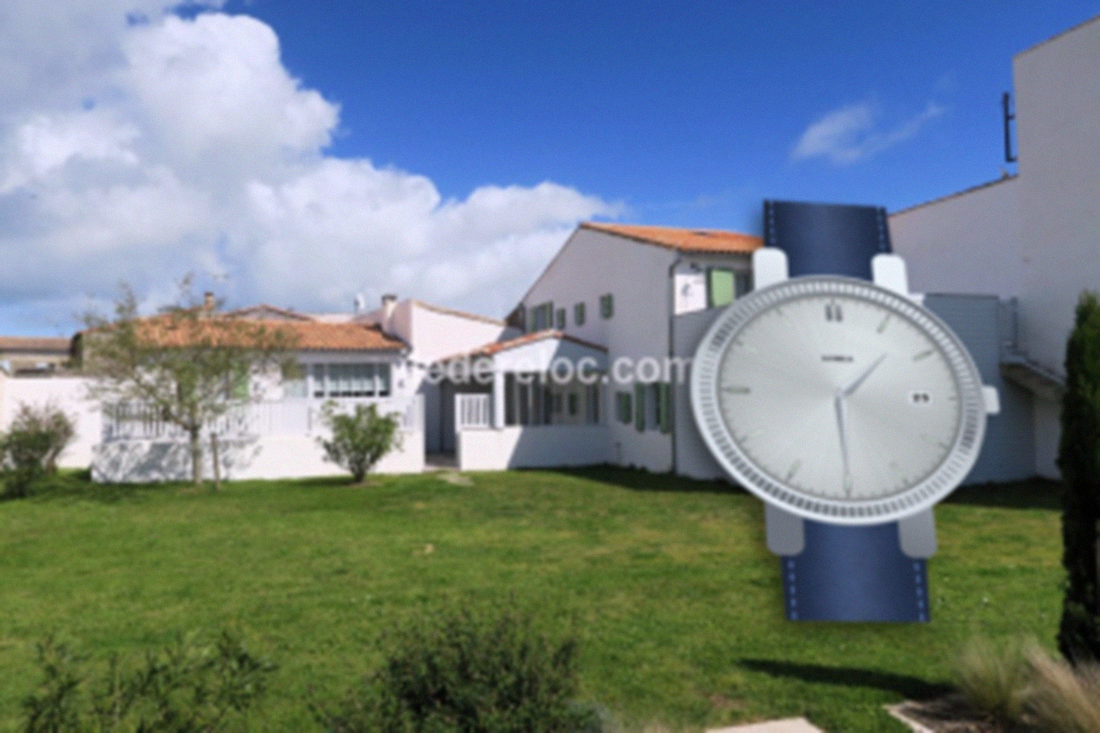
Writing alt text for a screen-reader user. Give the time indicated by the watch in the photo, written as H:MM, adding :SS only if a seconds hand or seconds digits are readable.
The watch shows 1:30
